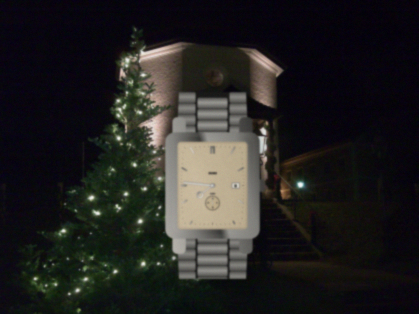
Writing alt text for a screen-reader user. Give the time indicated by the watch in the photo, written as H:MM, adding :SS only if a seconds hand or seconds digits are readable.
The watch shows 7:46
